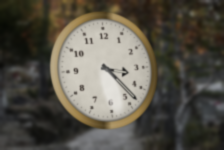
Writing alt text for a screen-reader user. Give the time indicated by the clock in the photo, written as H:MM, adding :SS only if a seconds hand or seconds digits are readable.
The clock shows 3:23
